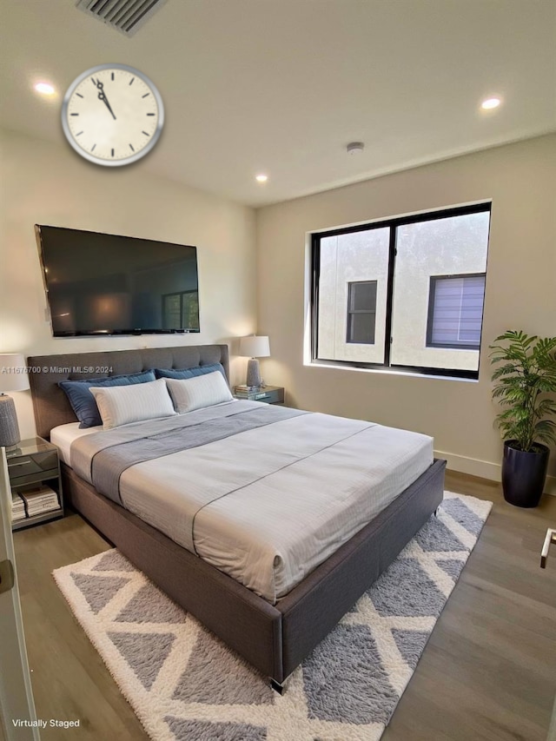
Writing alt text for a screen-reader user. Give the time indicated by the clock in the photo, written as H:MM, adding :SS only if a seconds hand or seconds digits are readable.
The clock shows 10:56
